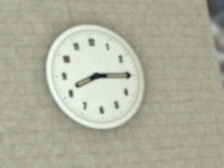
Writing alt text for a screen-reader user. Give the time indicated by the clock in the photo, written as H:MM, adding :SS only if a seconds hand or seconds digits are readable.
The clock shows 8:15
